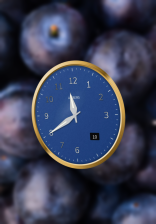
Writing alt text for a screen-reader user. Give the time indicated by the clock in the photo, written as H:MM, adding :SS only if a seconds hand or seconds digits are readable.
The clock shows 11:40
